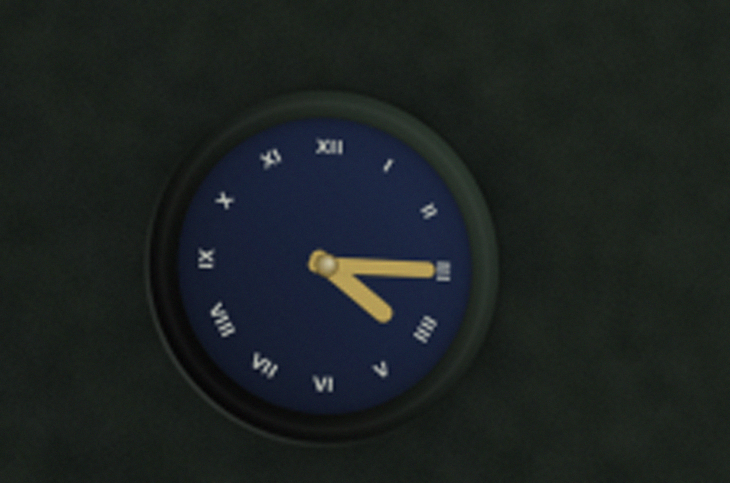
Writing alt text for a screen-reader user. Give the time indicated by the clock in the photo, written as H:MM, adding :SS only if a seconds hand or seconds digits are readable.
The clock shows 4:15
